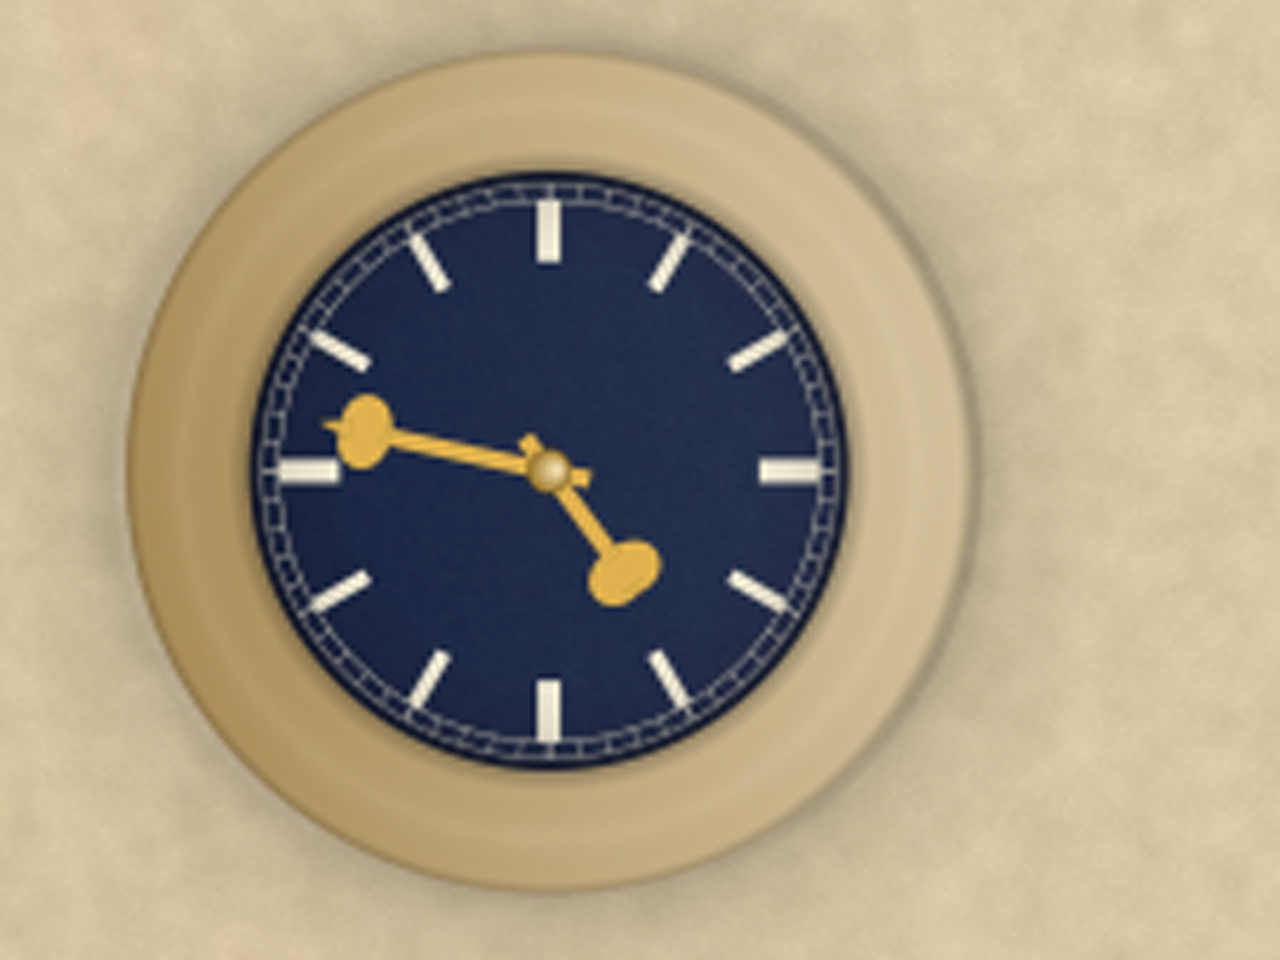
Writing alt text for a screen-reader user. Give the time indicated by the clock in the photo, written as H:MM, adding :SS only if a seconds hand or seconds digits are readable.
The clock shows 4:47
